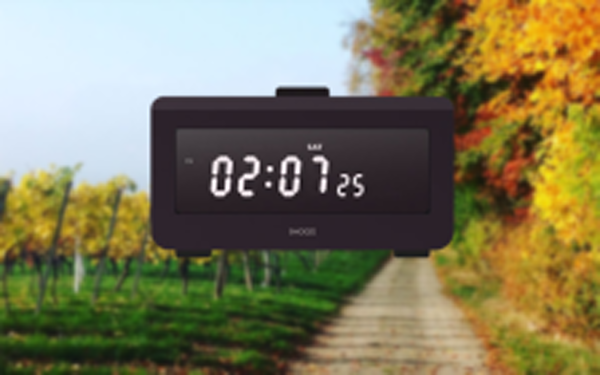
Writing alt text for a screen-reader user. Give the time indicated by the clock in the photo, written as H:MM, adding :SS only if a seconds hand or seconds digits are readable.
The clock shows 2:07:25
